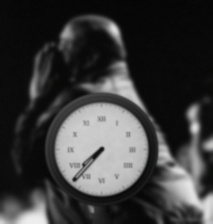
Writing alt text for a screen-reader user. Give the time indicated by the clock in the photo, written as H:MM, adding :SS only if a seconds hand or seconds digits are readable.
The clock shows 7:37
